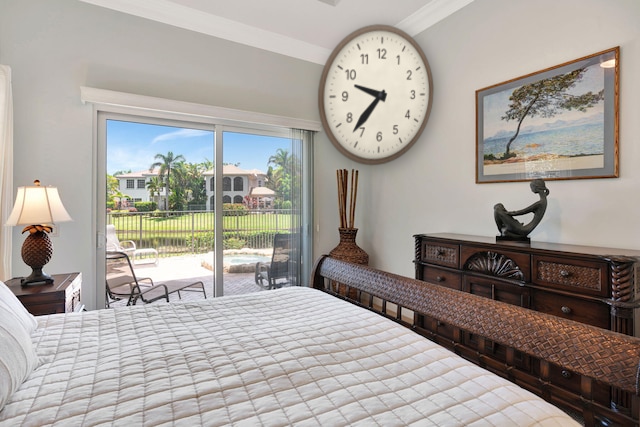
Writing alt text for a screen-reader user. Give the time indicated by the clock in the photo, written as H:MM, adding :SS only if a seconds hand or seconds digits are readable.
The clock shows 9:37
